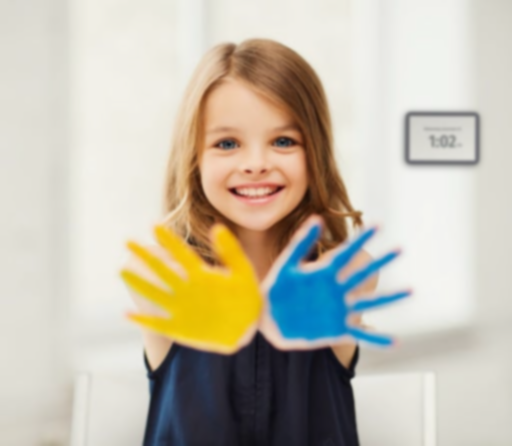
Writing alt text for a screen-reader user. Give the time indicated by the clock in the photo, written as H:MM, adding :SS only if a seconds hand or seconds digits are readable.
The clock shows 1:02
